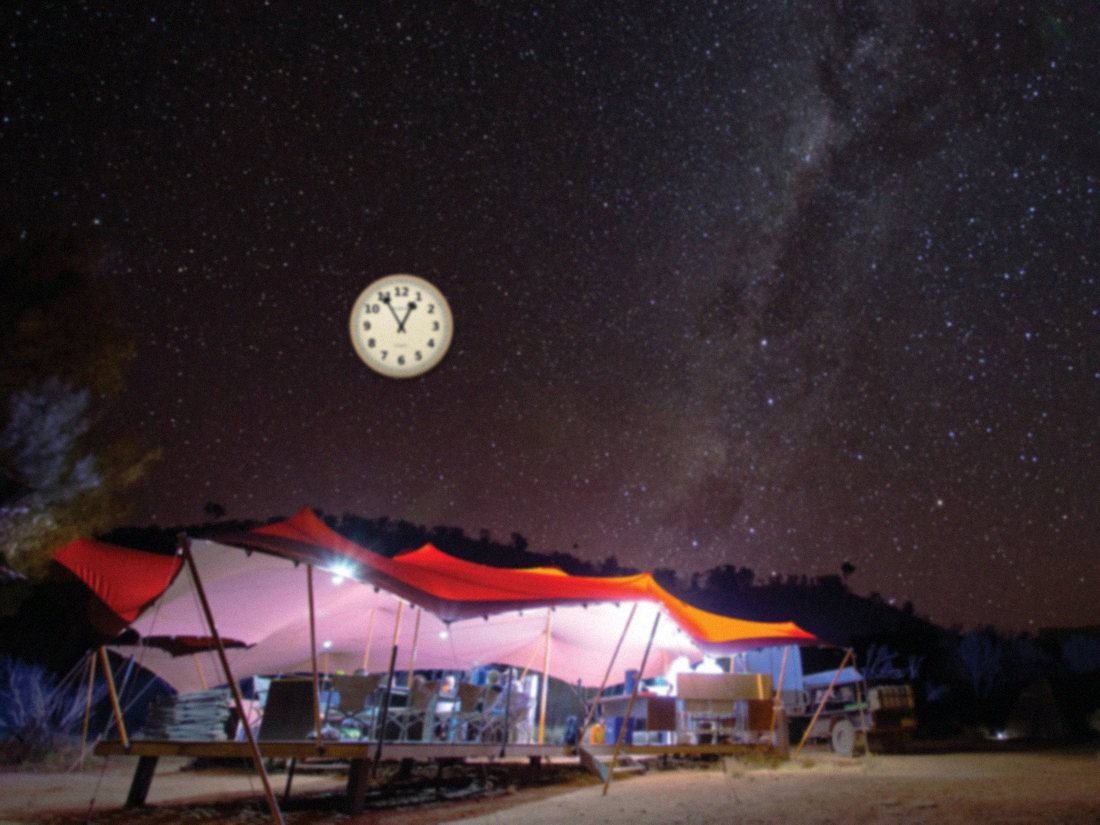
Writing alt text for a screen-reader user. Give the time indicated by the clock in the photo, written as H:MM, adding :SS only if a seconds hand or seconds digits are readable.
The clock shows 12:55
